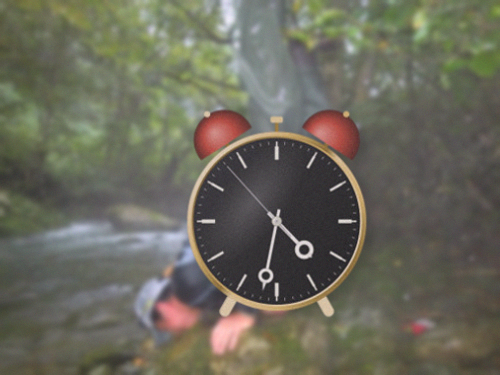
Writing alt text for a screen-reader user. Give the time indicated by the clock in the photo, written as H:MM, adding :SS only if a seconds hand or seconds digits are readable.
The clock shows 4:31:53
